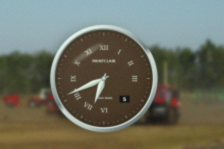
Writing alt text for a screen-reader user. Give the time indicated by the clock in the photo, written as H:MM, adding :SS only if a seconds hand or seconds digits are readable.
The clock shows 6:41
